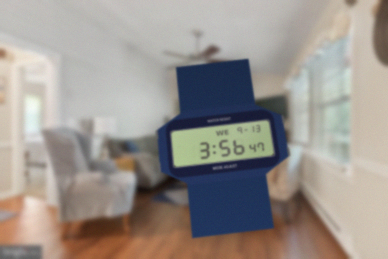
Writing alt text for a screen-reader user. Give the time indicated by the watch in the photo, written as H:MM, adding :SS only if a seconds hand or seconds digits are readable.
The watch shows 3:56:47
